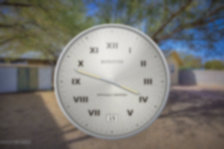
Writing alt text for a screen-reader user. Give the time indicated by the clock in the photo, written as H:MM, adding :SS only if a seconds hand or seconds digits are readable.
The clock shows 3:48
